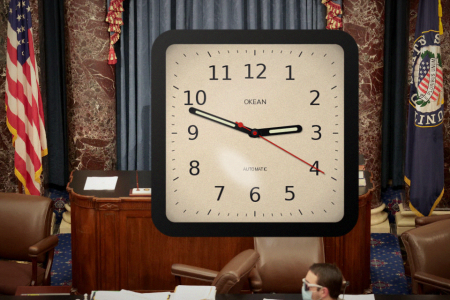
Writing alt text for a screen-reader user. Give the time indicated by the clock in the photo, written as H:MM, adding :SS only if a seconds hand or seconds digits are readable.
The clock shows 2:48:20
